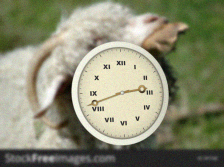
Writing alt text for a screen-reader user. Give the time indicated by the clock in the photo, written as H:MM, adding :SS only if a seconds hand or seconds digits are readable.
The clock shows 2:42
